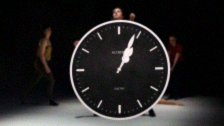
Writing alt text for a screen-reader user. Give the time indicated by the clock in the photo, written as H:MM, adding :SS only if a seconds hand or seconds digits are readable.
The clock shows 1:04
